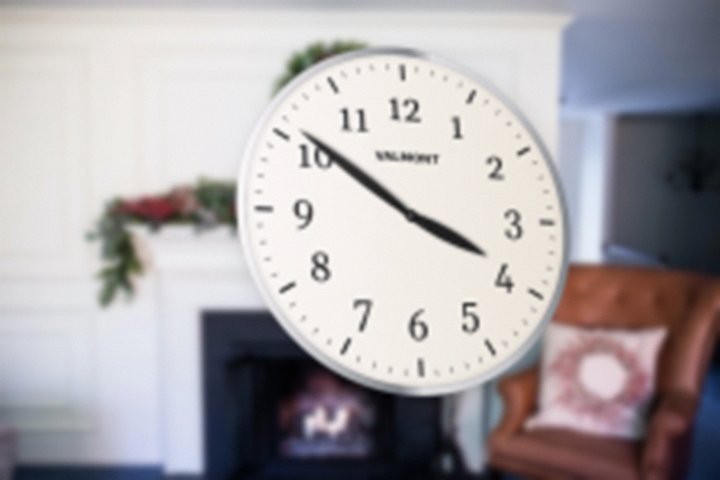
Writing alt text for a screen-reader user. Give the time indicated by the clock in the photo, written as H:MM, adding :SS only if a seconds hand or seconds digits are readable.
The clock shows 3:51
